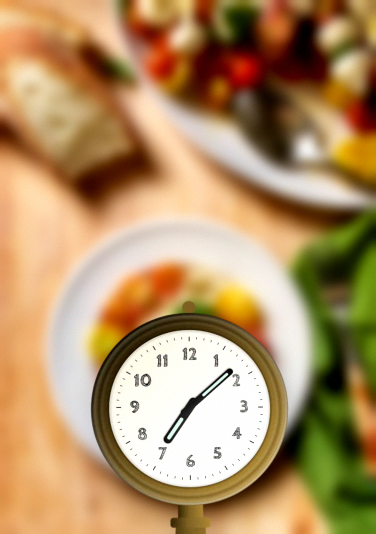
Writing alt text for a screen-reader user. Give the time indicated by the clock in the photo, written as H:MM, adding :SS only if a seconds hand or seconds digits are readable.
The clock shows 7:08
